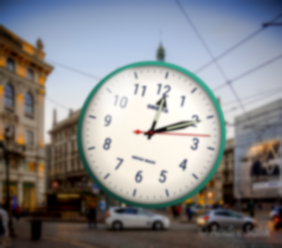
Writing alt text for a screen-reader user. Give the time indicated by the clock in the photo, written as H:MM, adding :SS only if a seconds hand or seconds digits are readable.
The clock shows 12:10:13
